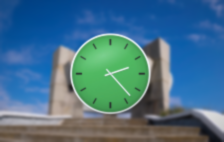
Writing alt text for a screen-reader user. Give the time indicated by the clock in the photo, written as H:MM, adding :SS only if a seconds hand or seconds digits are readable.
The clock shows 2:23
